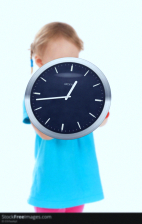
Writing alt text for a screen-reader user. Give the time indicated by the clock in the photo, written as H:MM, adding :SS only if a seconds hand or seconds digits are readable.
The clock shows 12:43
